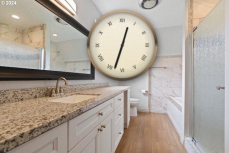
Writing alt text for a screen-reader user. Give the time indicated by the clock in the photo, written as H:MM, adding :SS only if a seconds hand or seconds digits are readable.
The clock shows 12:33
